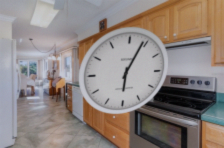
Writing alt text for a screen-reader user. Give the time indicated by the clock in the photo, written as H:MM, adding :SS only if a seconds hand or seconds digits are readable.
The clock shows 6:04
